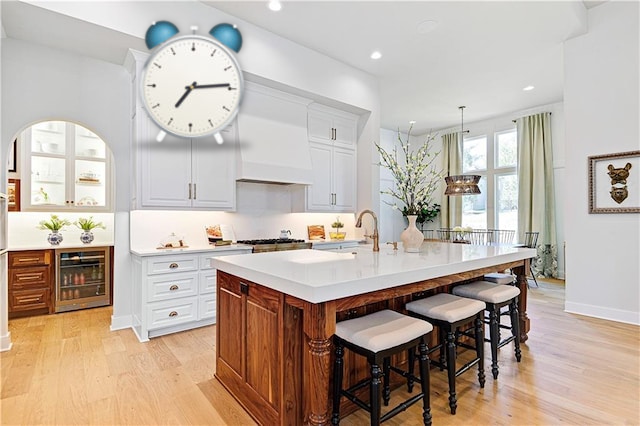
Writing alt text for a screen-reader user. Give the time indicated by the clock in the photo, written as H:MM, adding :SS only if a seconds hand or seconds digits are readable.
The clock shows 7:14
